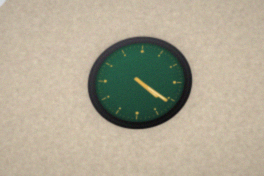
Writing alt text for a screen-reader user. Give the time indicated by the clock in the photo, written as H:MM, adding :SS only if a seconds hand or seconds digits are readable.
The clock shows 4:21
